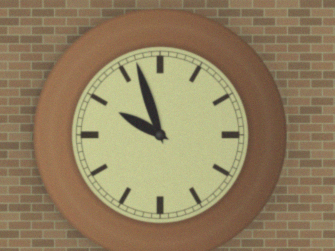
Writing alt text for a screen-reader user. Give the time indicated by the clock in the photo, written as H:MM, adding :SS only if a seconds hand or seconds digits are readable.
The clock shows 9:57
